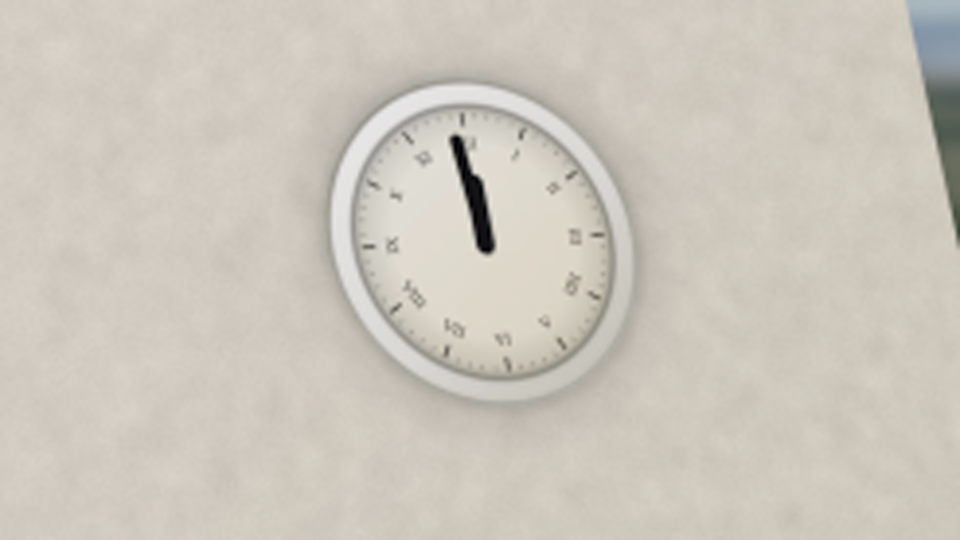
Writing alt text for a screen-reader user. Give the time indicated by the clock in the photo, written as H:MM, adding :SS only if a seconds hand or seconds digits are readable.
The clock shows 11:59
